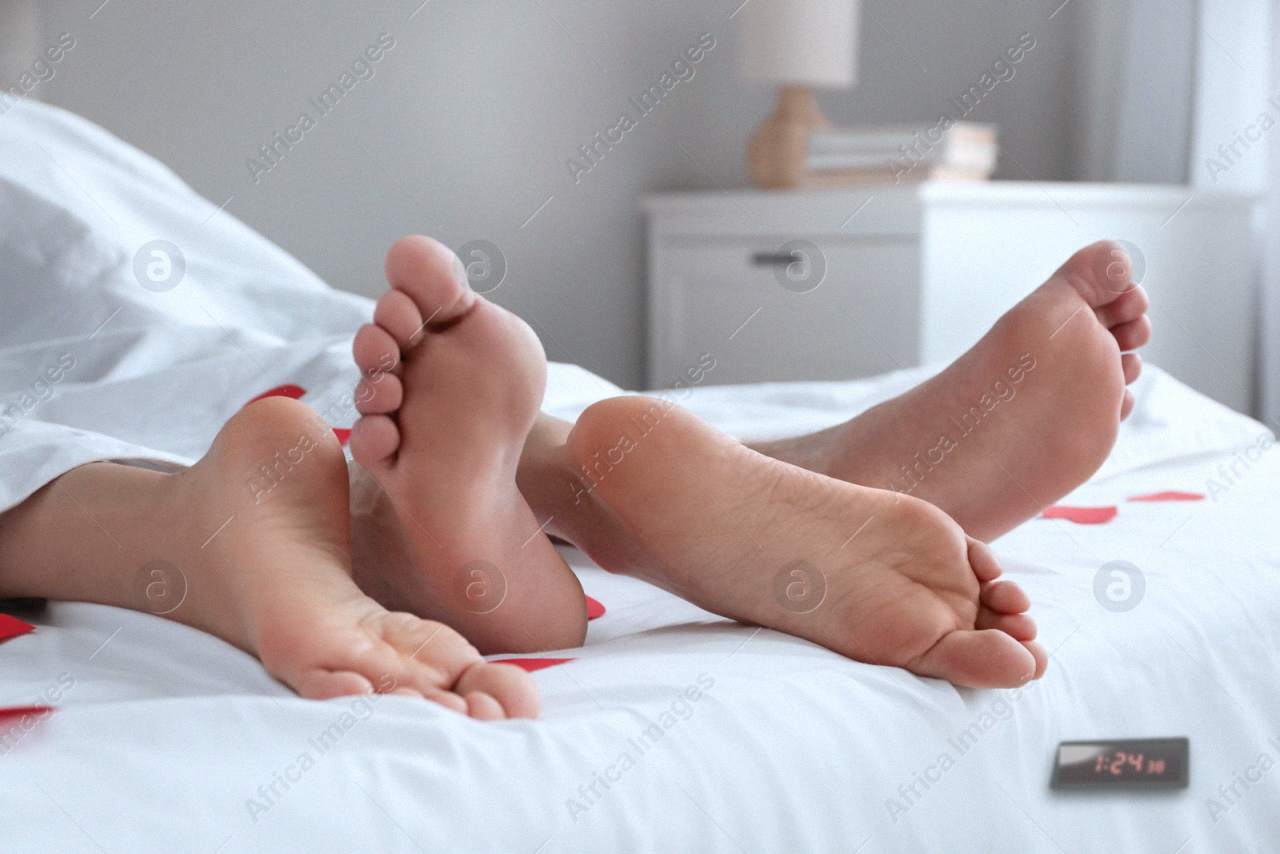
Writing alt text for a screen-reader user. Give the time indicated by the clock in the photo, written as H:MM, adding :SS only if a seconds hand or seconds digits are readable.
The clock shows 1:24
